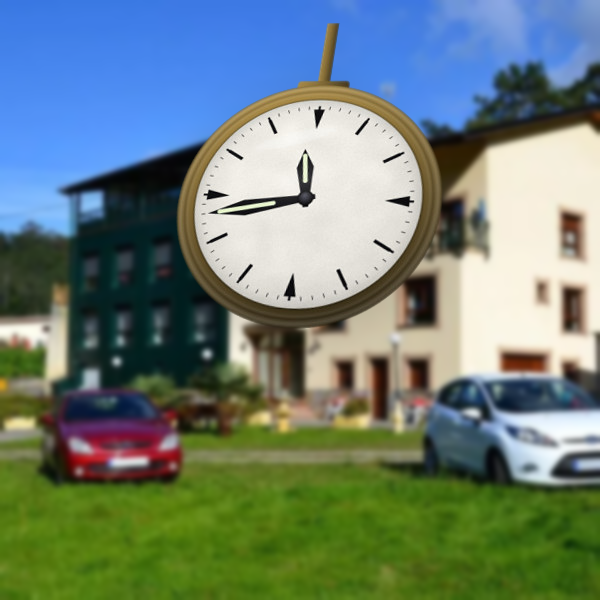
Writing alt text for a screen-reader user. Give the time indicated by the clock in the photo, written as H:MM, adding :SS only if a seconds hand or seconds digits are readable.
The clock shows 11:43
